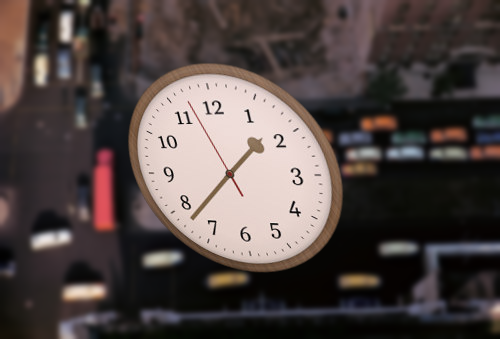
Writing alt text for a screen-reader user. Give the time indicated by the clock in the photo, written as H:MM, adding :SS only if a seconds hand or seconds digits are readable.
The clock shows 1:37:57
